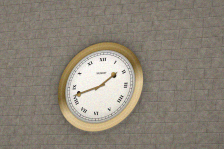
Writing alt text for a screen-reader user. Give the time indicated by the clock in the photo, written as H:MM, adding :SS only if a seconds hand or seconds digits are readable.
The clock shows 1:42
